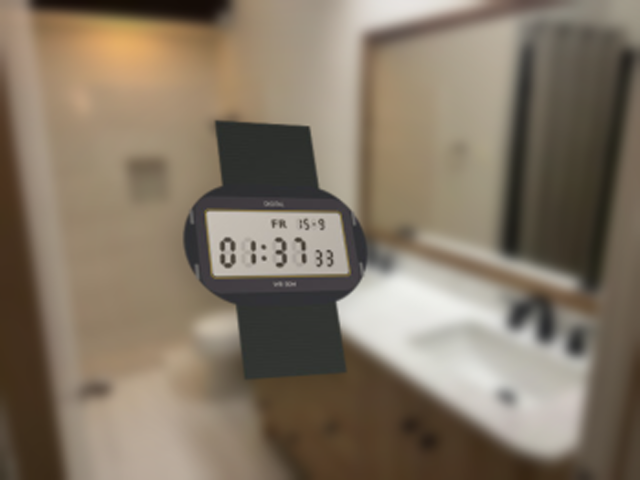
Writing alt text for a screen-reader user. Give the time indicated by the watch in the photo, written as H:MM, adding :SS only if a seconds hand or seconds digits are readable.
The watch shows 1:37:33
